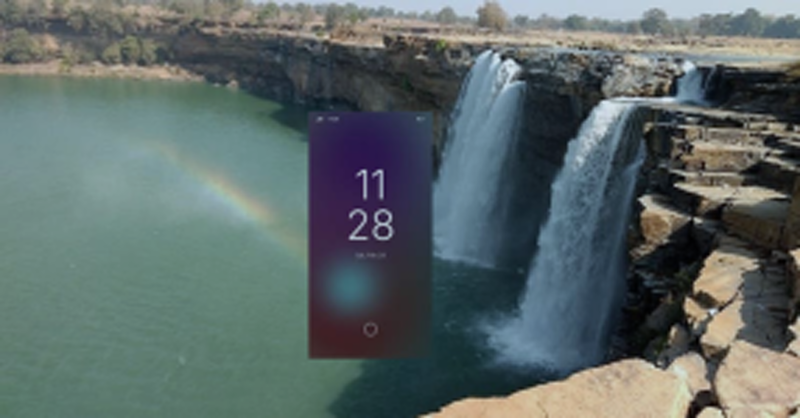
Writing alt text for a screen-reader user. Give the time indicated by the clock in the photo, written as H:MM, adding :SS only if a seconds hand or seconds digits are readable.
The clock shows 11:28
